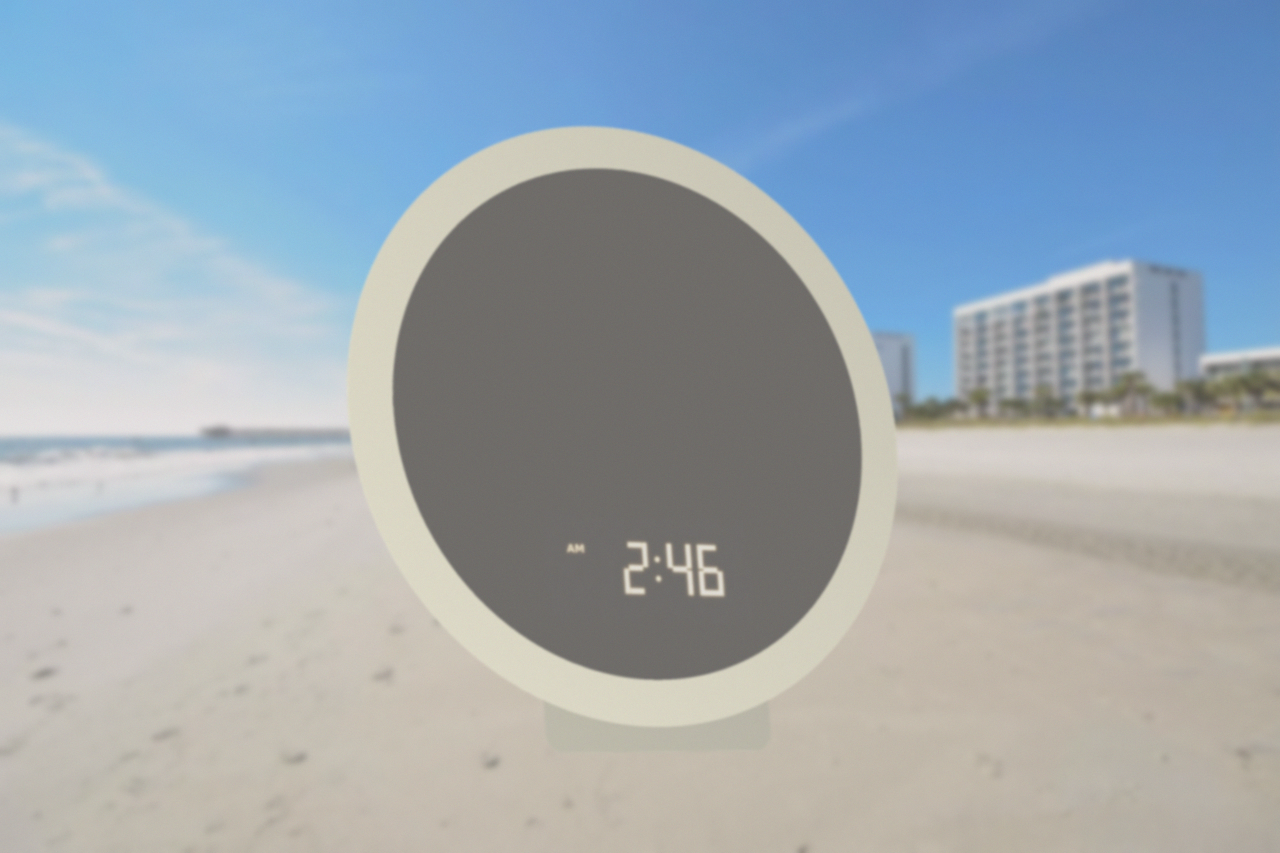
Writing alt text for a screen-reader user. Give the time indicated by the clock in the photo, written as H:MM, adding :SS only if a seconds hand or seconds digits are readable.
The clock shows 2:46
